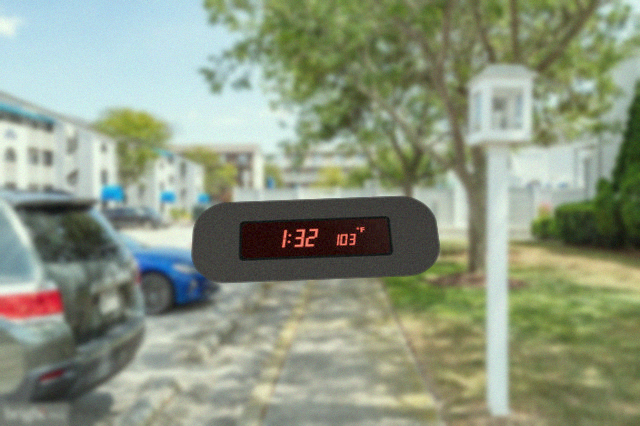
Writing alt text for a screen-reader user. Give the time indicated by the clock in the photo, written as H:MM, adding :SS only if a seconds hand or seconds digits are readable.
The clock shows 1:32
